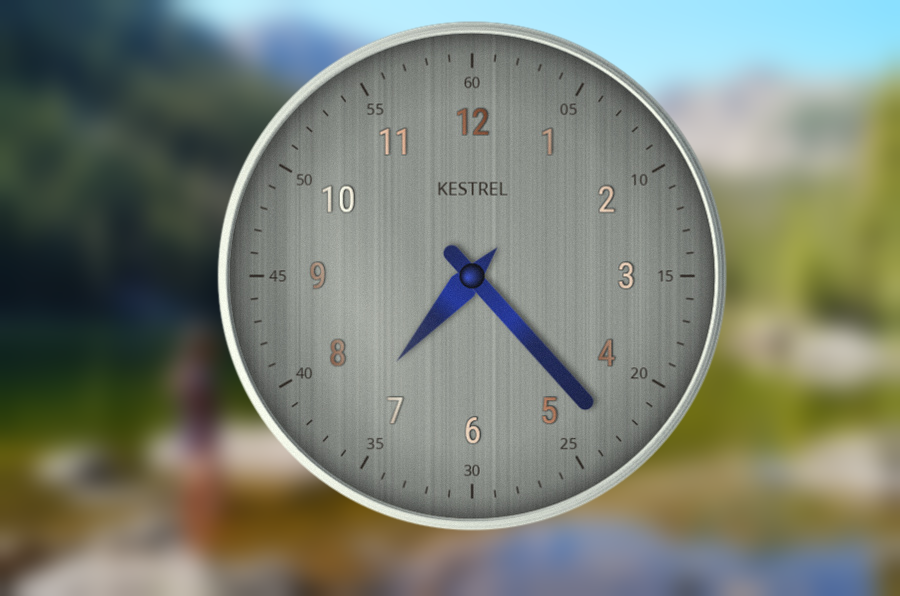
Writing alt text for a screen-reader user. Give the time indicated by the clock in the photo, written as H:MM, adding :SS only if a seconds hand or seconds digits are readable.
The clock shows 7:23
